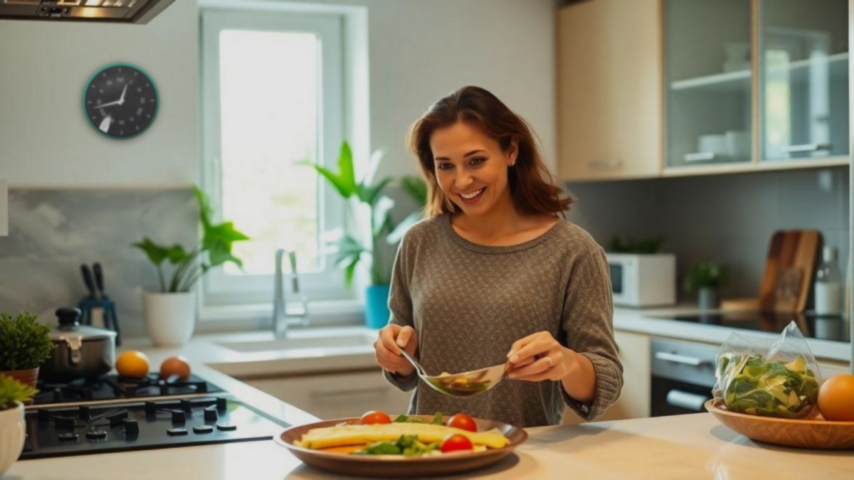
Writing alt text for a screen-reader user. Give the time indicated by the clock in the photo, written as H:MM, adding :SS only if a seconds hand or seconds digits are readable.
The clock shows 12:43
